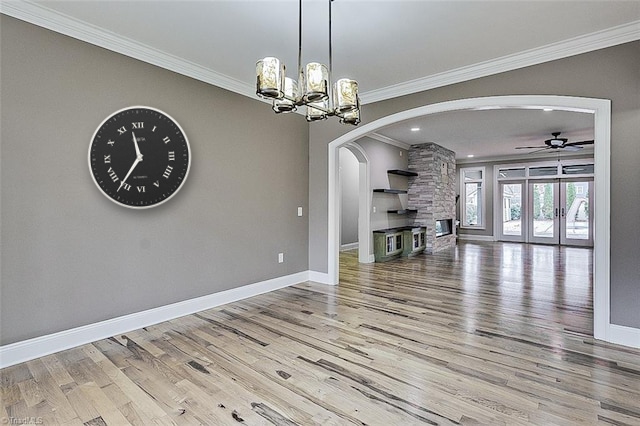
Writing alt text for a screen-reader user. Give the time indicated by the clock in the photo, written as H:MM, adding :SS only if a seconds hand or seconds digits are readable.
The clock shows 11:36
